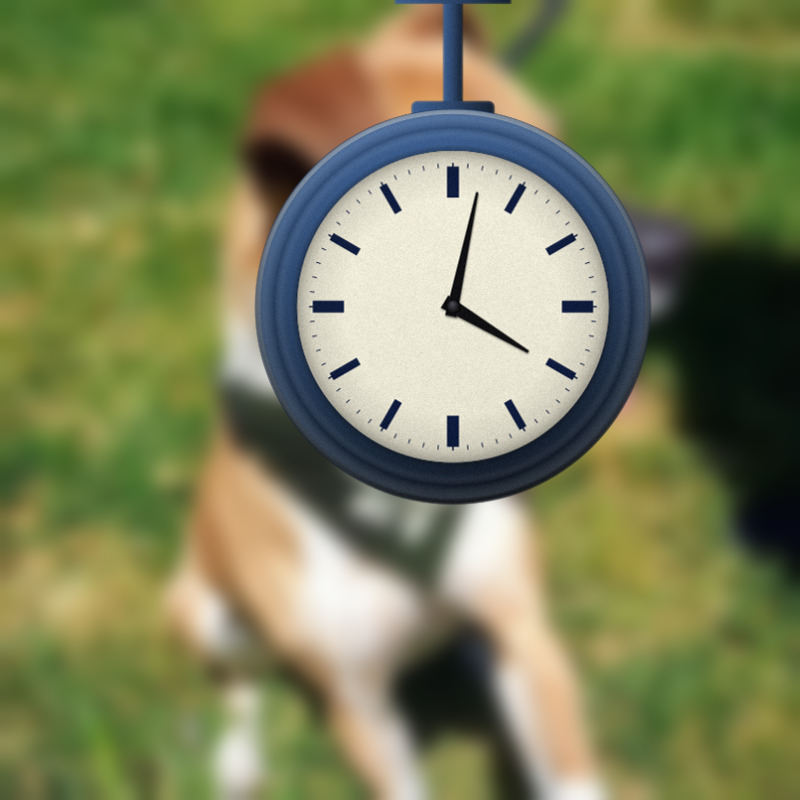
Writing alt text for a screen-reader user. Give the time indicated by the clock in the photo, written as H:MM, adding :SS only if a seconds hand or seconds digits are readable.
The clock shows 4:02
